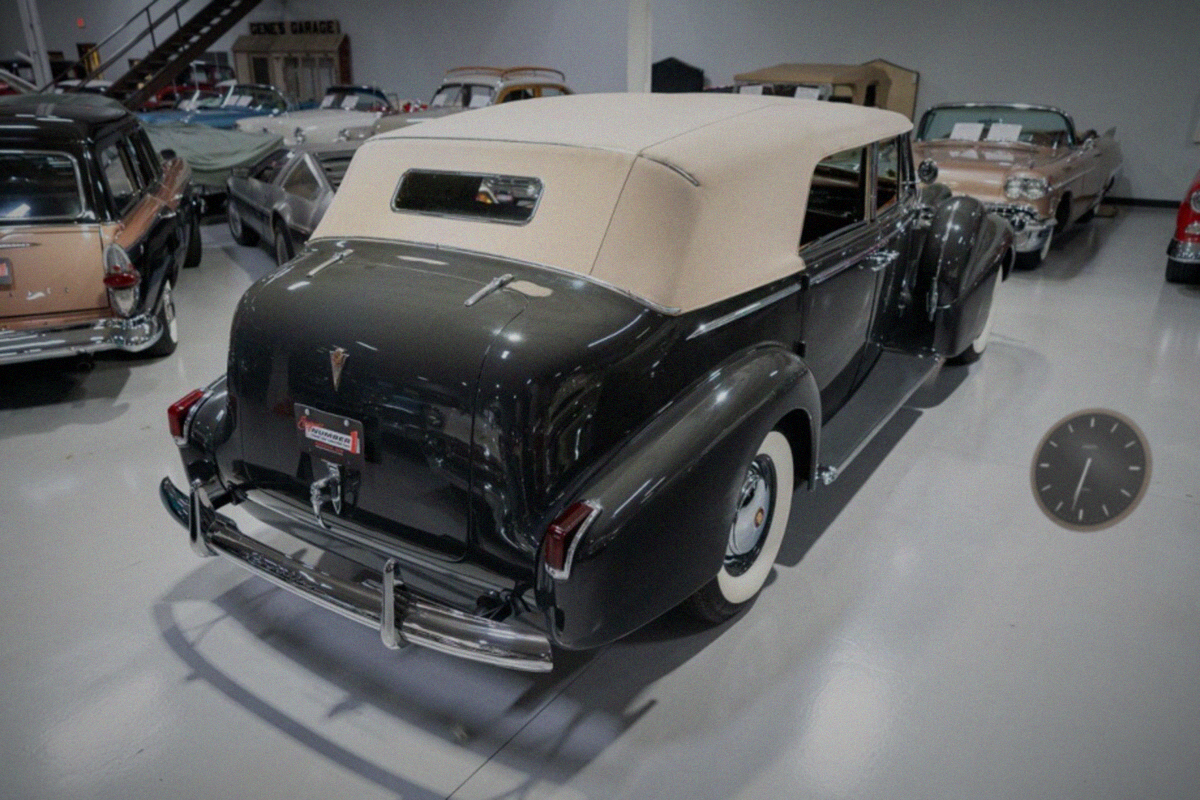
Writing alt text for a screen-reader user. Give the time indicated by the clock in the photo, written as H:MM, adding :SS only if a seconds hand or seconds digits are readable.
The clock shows 6:32
